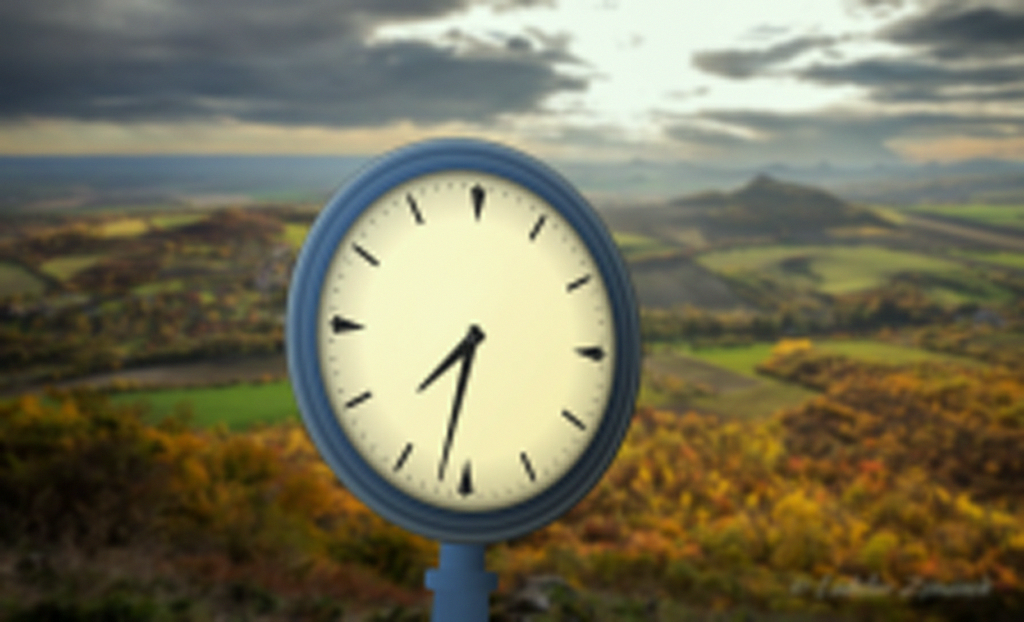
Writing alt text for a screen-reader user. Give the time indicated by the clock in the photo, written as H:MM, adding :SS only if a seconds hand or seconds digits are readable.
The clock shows 7:32
